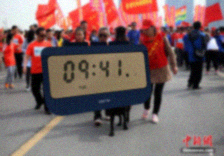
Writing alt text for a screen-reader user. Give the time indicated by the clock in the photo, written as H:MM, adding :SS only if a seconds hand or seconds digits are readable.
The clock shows 9:41
